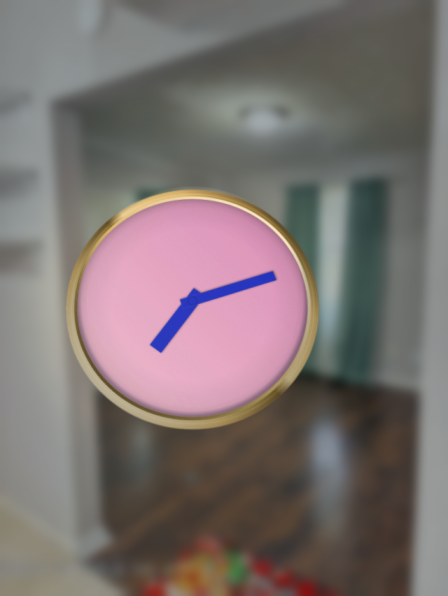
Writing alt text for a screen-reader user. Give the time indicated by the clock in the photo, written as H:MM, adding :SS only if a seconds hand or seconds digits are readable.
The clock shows 7:12
